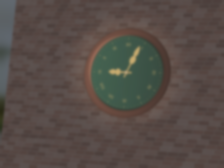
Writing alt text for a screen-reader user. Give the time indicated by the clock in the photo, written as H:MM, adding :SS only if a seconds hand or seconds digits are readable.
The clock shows 9:04
